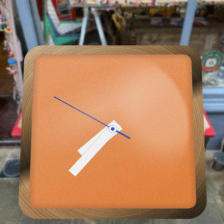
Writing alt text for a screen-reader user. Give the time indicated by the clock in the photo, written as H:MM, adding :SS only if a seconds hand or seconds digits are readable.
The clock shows 7:36:50
